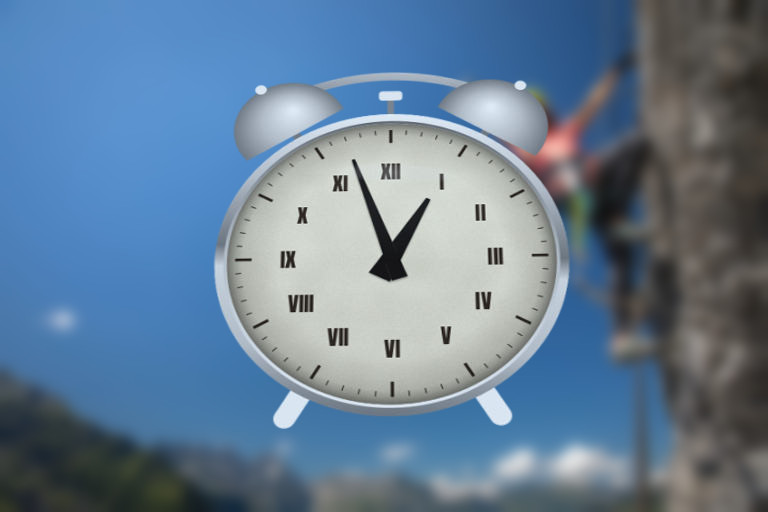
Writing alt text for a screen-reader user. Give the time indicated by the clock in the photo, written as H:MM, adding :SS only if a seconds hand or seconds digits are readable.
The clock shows 12:57
